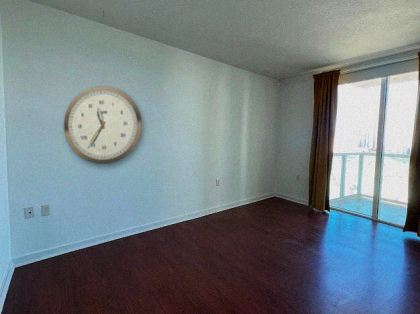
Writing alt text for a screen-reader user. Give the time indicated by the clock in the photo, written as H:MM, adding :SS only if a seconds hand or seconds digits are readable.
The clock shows 11:36
